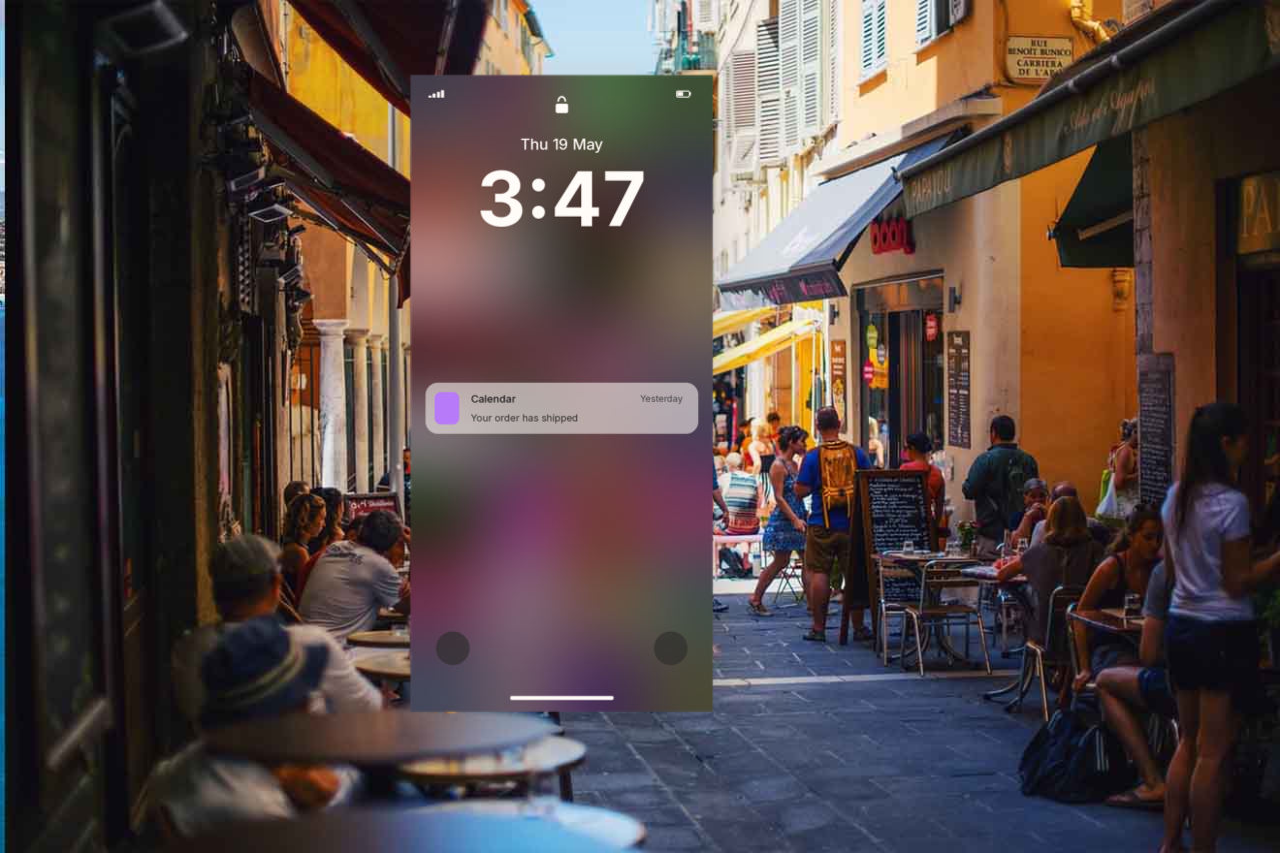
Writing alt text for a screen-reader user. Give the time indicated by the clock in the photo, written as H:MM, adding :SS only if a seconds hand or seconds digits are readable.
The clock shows 3:47
